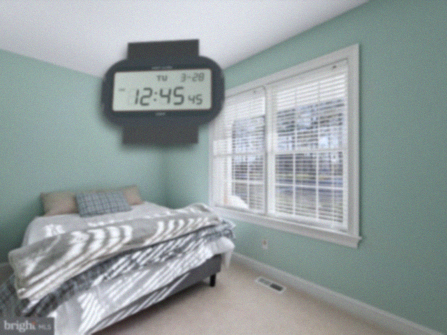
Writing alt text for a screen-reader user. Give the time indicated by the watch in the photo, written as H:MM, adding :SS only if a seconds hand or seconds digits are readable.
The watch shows 12:45
